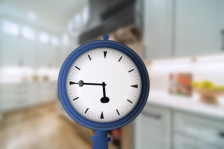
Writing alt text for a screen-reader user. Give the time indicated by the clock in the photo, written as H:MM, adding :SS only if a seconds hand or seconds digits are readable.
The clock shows 5:45
